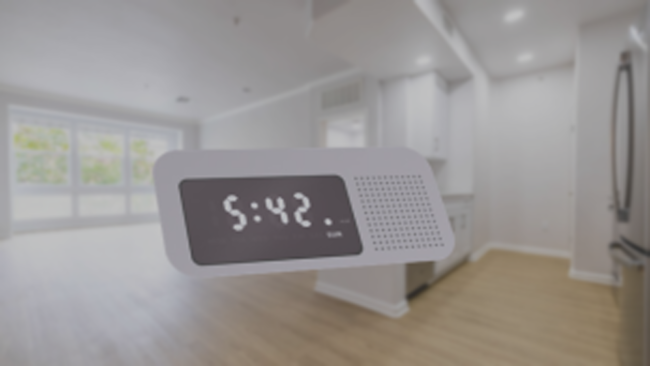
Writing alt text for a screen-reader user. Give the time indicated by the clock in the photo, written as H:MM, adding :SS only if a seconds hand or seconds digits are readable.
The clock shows 5:42
